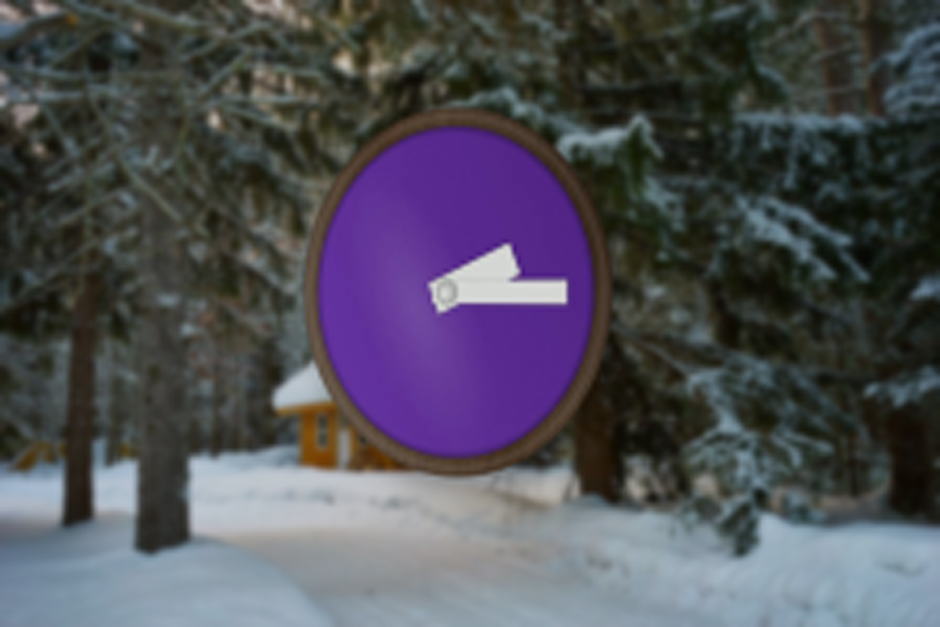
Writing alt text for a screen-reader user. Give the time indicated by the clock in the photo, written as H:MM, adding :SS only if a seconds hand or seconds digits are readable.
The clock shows 2:15
